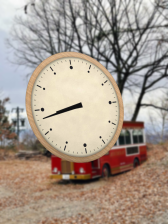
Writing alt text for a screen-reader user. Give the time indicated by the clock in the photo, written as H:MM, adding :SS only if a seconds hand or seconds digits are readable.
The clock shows 8:43
